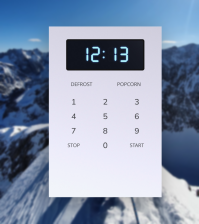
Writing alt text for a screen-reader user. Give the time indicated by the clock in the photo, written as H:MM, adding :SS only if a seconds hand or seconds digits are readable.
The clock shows 12:13
